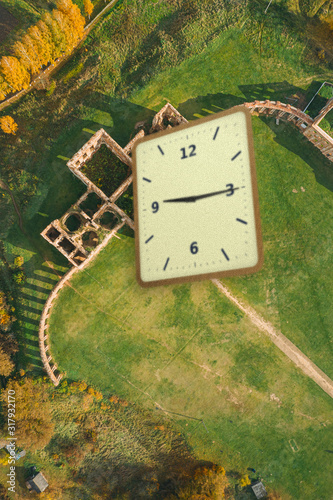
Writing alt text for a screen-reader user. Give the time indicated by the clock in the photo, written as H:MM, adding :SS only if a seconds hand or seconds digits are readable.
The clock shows 9:15
